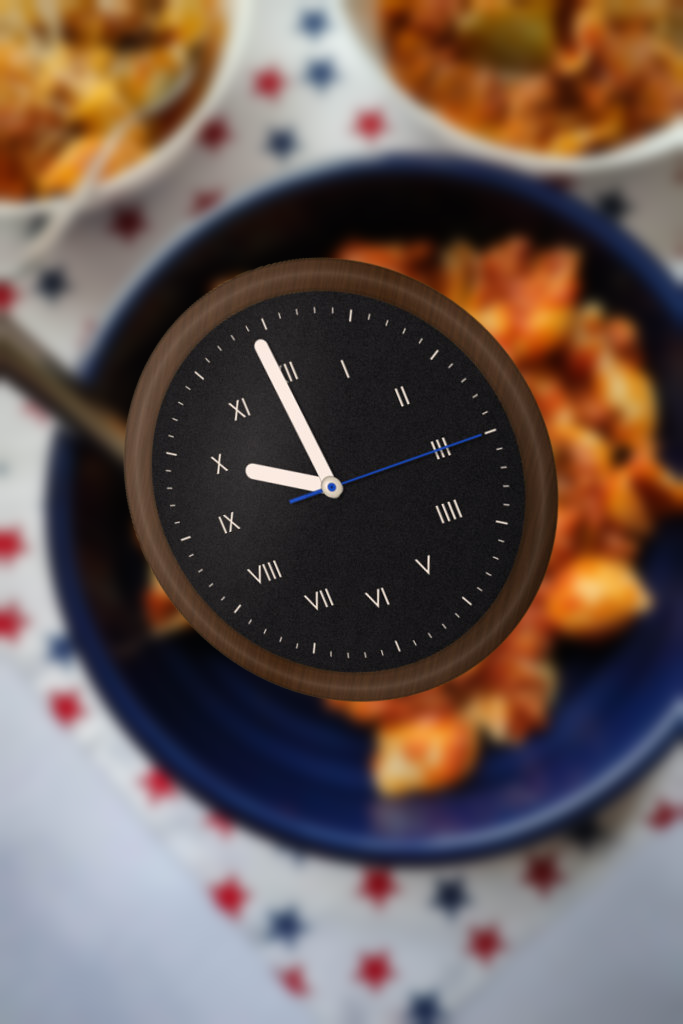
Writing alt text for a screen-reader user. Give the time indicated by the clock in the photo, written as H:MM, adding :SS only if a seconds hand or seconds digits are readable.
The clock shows 9:59:15
